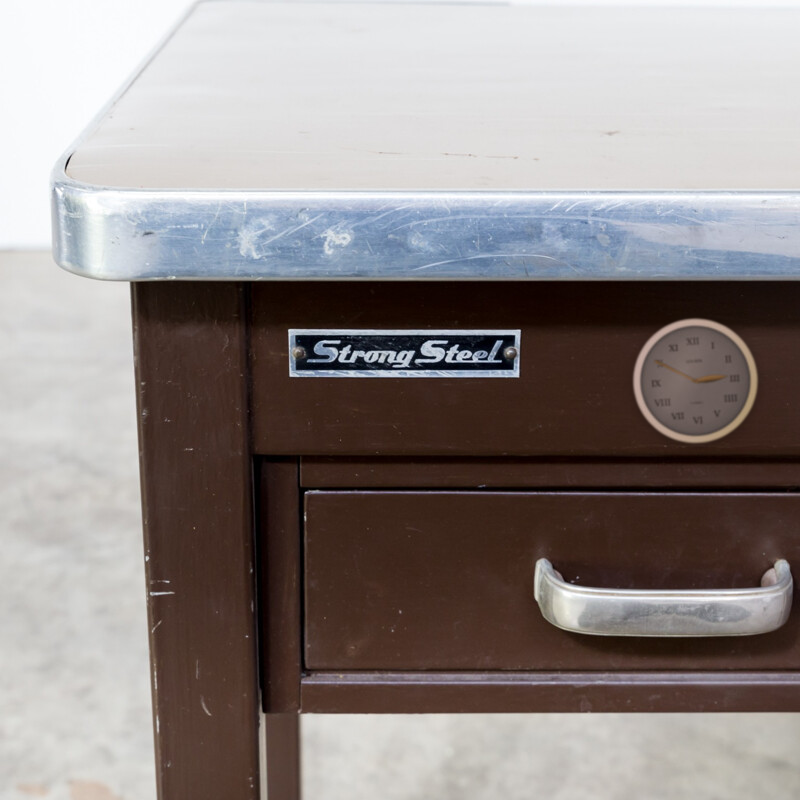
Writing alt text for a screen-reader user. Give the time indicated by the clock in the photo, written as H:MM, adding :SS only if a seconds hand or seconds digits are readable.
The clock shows 2:50
